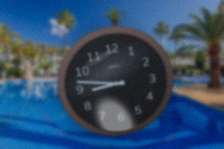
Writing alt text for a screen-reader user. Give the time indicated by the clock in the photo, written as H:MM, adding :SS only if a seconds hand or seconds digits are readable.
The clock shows 8:47
